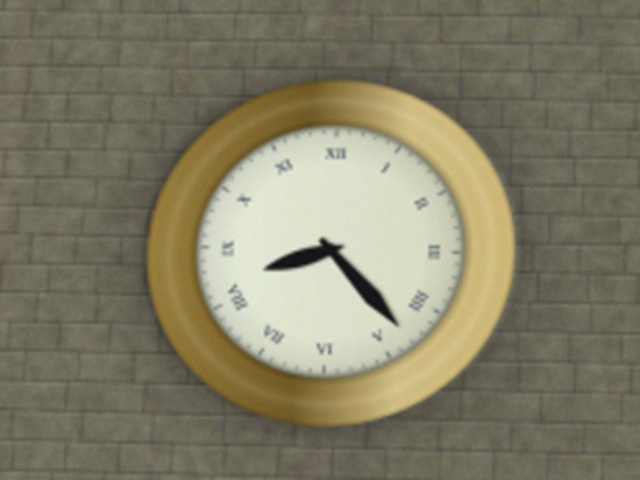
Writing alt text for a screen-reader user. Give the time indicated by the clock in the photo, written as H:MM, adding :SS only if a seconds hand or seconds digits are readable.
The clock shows 8:23
